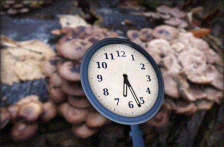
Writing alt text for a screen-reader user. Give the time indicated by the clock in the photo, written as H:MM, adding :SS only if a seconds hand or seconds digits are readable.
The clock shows 6:27
